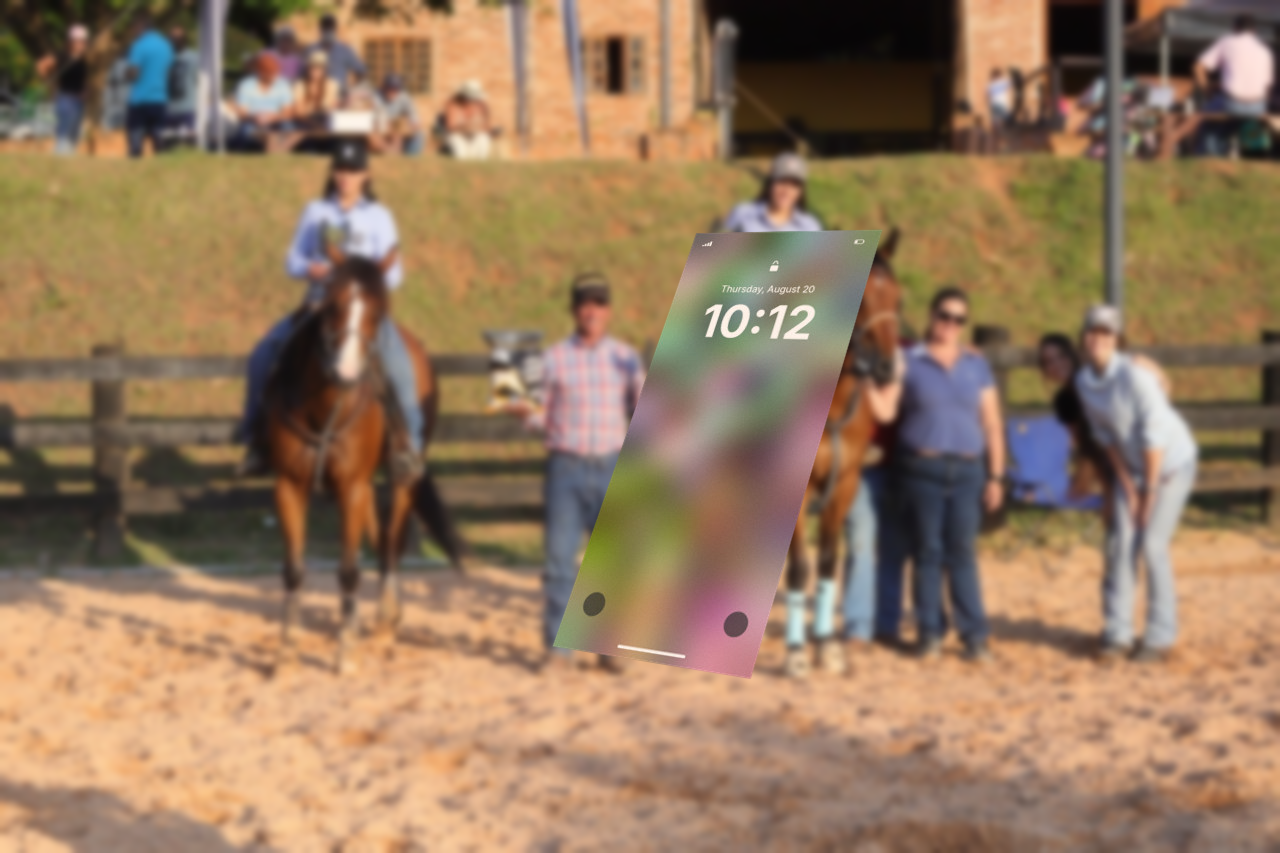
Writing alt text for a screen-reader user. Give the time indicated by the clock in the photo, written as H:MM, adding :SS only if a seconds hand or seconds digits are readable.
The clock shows 10:12
